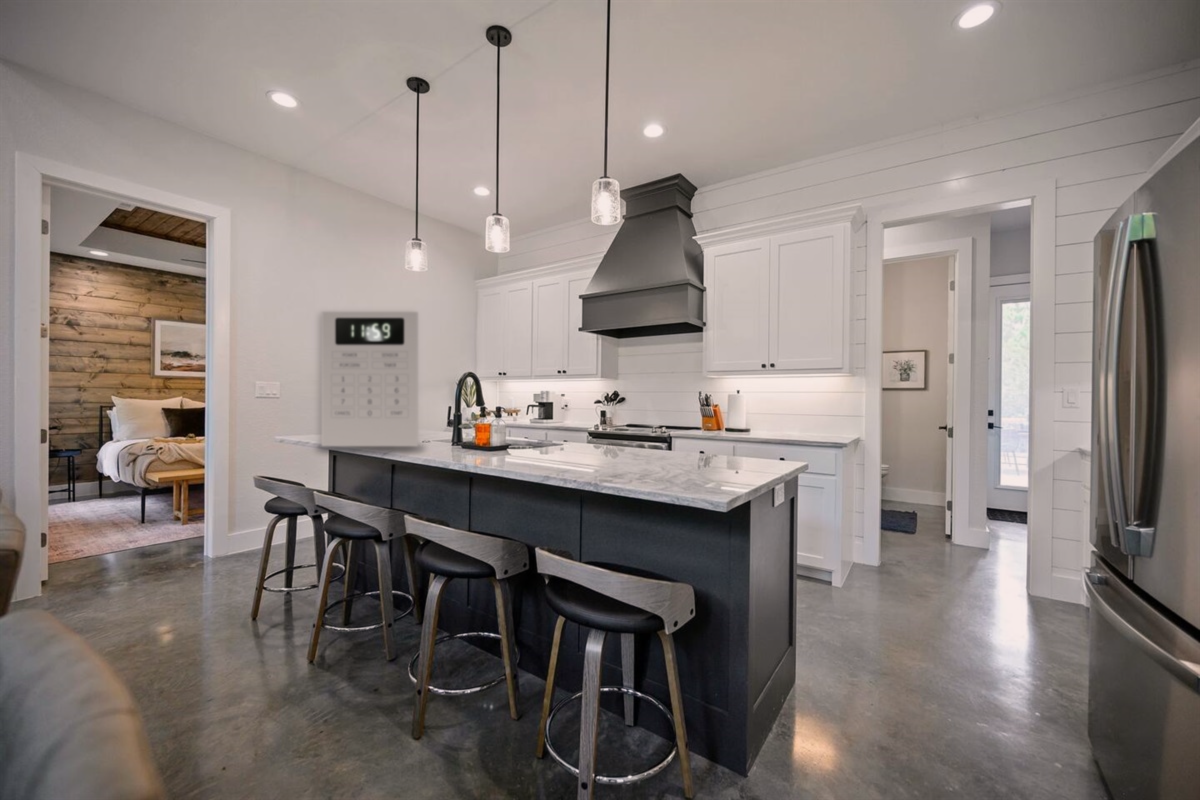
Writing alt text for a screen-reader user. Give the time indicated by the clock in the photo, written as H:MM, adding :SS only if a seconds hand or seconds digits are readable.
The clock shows 11:59
